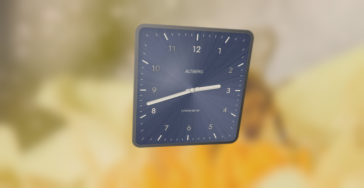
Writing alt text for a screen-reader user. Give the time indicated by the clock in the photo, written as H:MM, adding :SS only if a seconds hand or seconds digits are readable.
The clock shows 2:42
